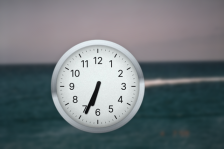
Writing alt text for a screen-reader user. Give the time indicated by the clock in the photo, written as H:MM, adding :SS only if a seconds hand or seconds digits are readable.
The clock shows 6:34
